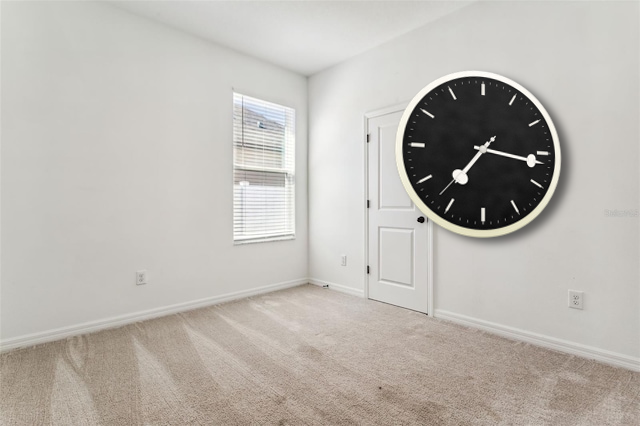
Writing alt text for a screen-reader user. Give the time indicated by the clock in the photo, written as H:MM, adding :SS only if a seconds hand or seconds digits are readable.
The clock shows 7:16:37
